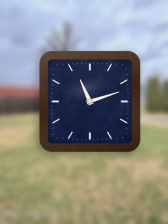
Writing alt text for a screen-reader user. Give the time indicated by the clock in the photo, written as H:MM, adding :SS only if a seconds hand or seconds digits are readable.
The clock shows 11:12
